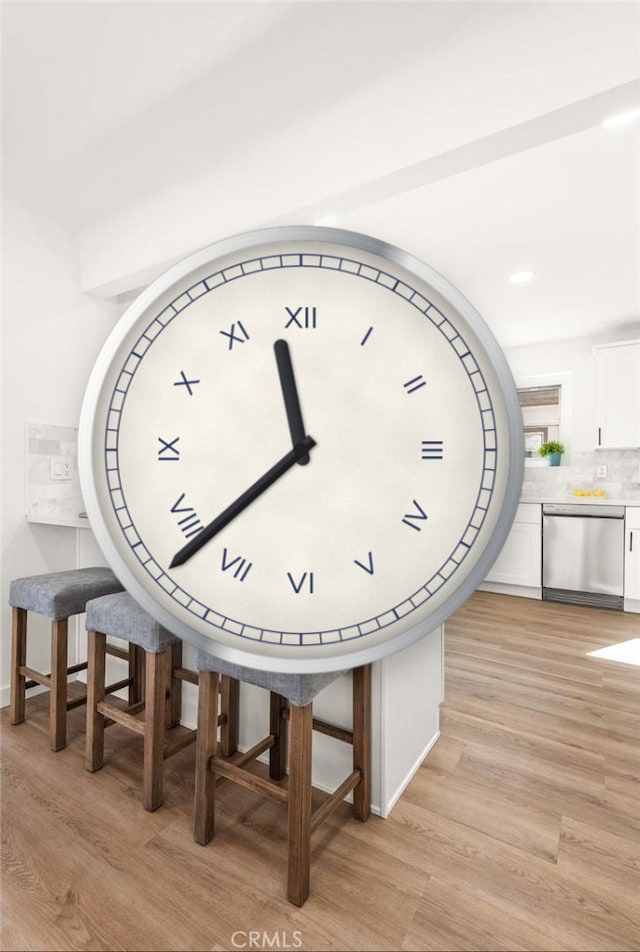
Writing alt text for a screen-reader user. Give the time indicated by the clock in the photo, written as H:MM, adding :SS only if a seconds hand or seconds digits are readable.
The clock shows 11:38
